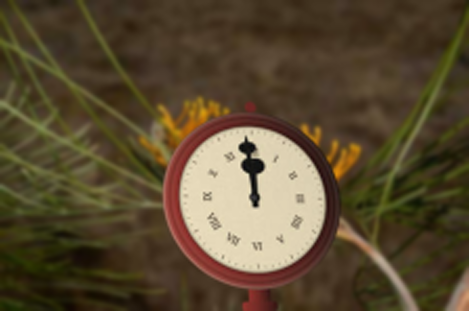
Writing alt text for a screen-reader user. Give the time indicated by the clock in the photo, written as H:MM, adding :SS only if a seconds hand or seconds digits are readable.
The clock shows 11:59
